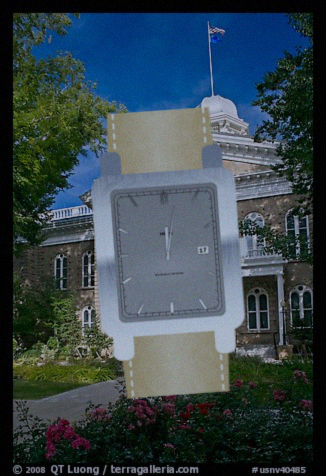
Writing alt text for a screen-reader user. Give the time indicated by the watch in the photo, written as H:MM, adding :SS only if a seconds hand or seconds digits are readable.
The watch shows 12:02
